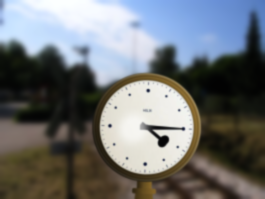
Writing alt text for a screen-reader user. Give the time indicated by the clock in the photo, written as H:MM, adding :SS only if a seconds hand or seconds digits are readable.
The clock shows 4:15
